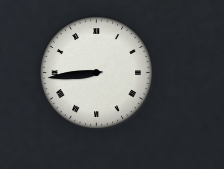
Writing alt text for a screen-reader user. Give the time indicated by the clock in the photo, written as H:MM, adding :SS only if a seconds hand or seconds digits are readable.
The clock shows 8:44
